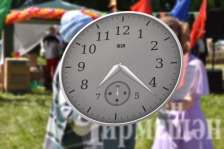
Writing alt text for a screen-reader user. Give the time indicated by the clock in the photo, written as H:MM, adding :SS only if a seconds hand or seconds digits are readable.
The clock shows 7:22
